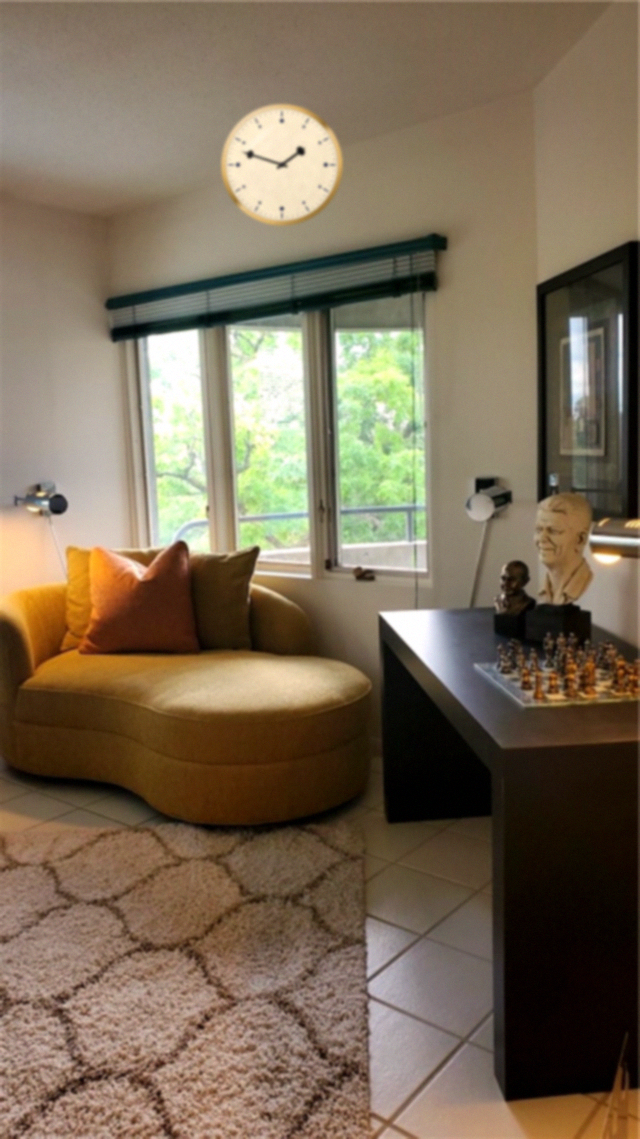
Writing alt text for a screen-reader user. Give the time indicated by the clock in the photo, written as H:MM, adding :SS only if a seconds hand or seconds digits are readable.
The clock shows 1:48
